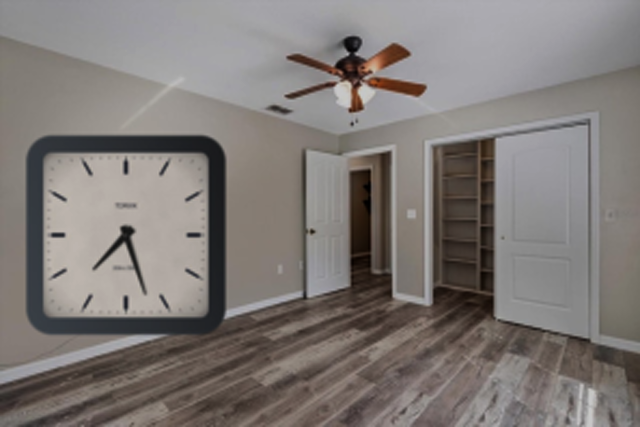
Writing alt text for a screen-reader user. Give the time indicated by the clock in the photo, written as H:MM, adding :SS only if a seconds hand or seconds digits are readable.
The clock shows 7:27
